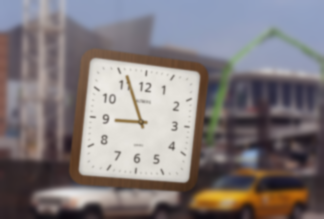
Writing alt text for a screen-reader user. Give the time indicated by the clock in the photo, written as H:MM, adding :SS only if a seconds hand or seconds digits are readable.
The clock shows 8:56
